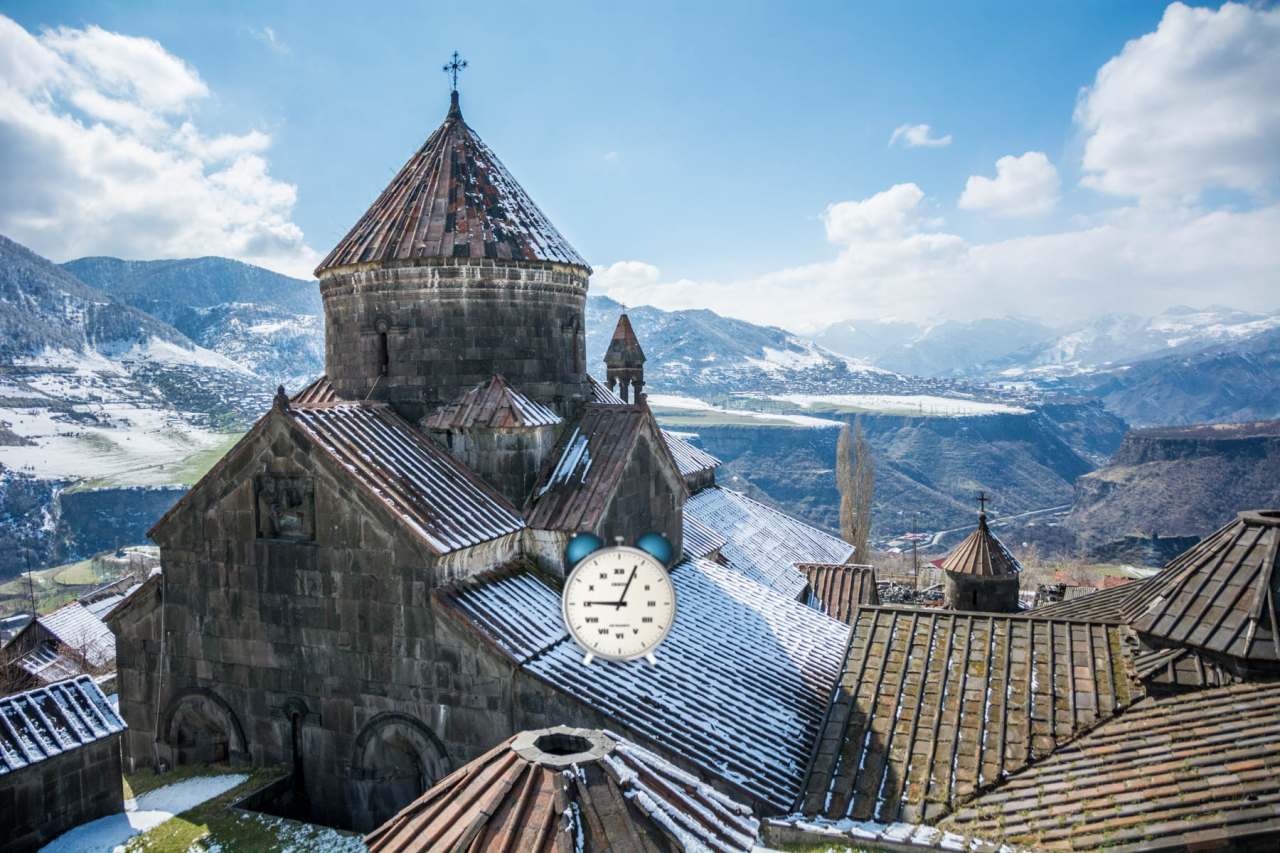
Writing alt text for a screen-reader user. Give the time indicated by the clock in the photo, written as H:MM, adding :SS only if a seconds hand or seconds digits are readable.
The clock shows 9:04
